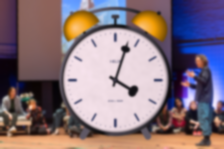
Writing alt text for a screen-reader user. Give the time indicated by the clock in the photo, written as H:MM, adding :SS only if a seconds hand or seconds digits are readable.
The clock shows 4:03
